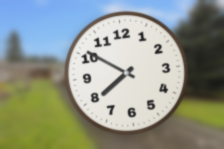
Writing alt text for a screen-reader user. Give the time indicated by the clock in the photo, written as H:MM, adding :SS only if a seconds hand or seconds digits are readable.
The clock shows 7:51
